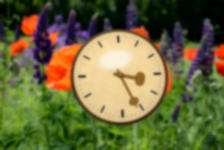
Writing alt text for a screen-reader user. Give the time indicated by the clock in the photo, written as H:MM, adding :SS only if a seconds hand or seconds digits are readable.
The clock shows 3:26
